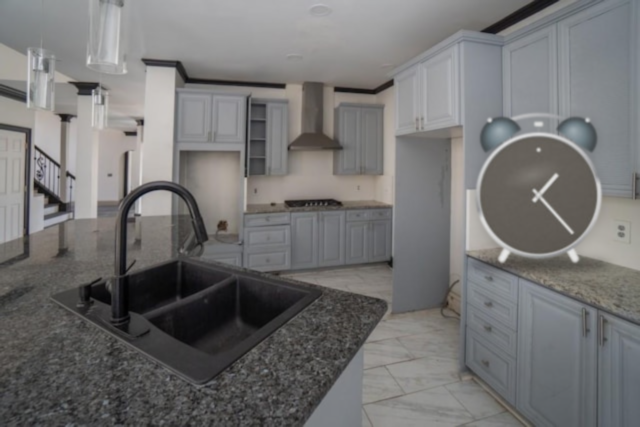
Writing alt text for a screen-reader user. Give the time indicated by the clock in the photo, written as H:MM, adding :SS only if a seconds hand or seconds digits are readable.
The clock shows 1:23
